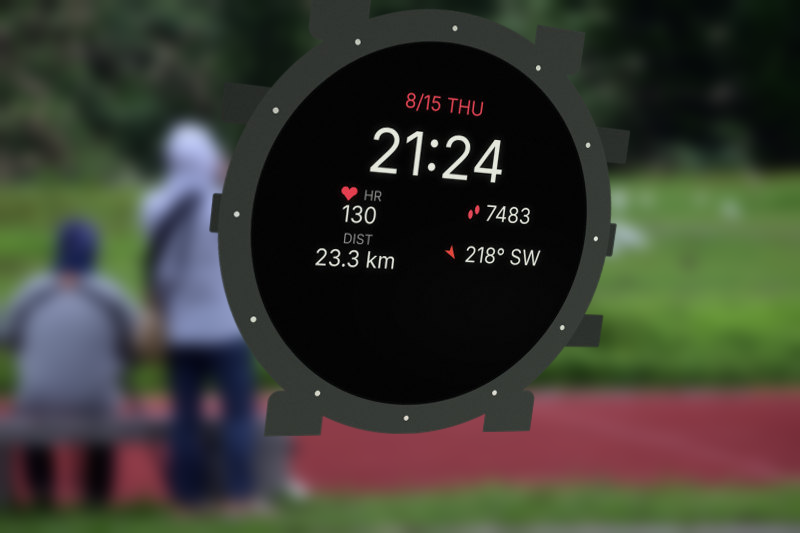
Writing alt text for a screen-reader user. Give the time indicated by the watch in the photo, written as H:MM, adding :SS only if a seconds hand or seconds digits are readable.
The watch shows 21:24
